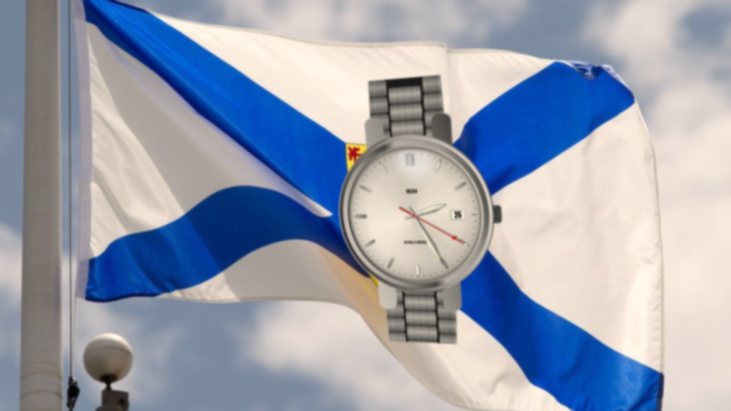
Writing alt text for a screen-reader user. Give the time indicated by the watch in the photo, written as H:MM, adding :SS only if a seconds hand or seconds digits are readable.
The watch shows 2:25:20
